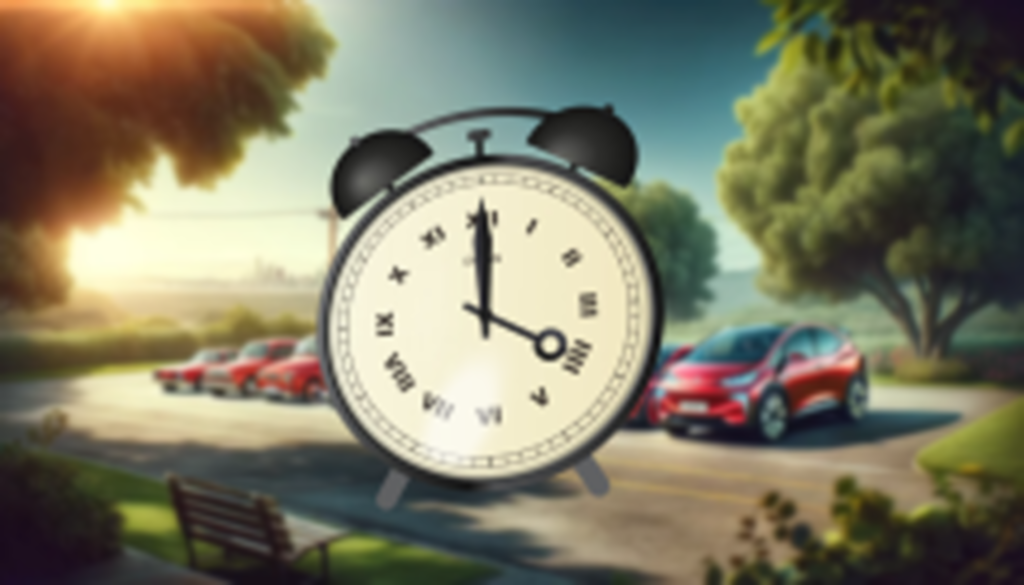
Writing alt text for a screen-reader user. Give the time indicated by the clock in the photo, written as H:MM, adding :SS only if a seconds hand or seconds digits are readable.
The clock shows 4:00
